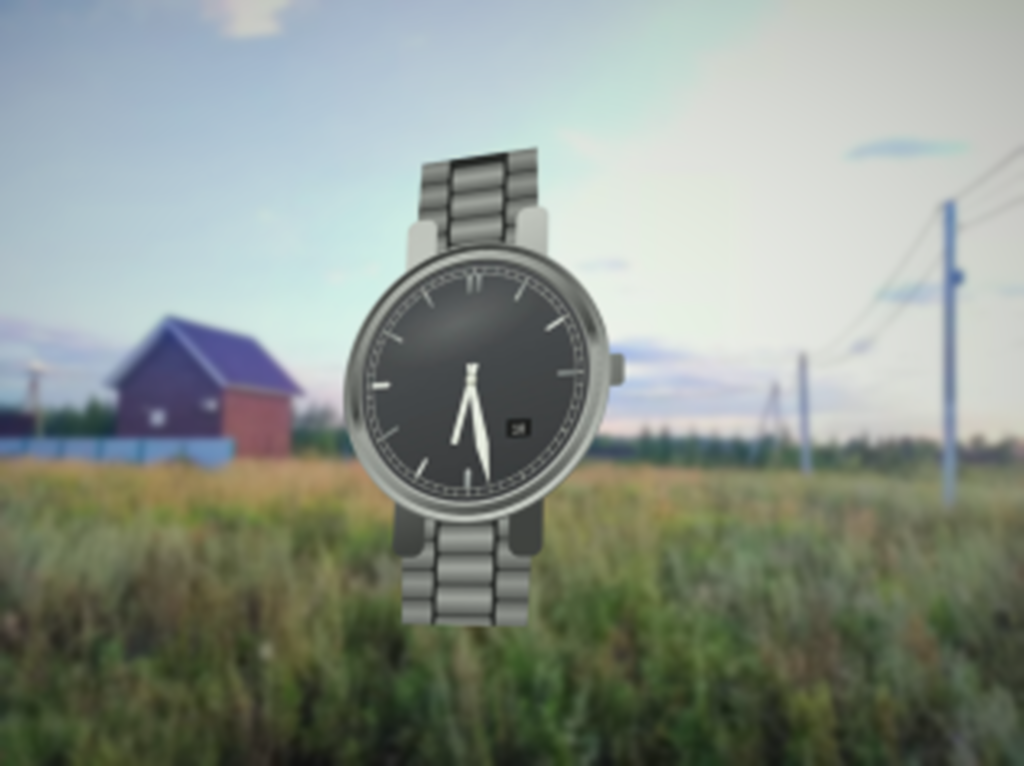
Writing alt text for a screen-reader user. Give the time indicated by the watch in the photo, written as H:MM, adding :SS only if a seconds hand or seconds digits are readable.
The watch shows 6:28
